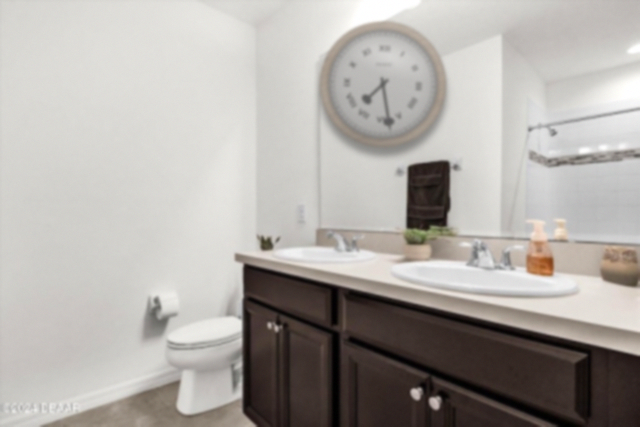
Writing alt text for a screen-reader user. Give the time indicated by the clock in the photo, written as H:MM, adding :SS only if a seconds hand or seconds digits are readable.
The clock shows 7:28
